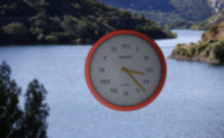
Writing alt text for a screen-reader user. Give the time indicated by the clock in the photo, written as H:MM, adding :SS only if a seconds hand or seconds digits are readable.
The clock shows 3:23
